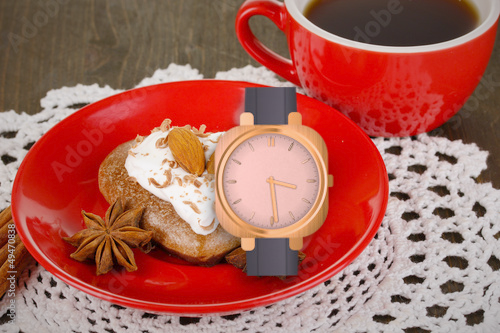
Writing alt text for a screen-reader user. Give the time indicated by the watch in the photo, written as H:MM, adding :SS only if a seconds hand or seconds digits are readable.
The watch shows 3:29
